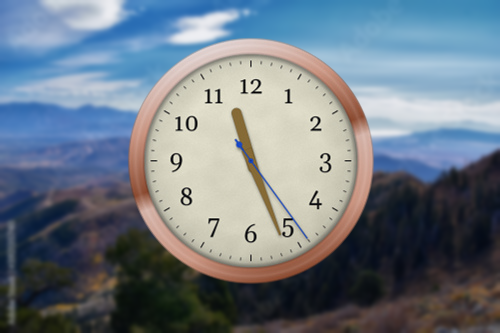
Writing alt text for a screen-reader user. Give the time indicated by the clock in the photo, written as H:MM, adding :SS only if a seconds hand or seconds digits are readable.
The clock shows 11:26:24
